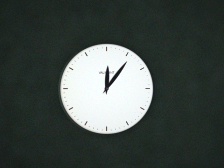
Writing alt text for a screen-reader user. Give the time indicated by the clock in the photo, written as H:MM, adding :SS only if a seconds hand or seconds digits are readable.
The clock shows 12:06
